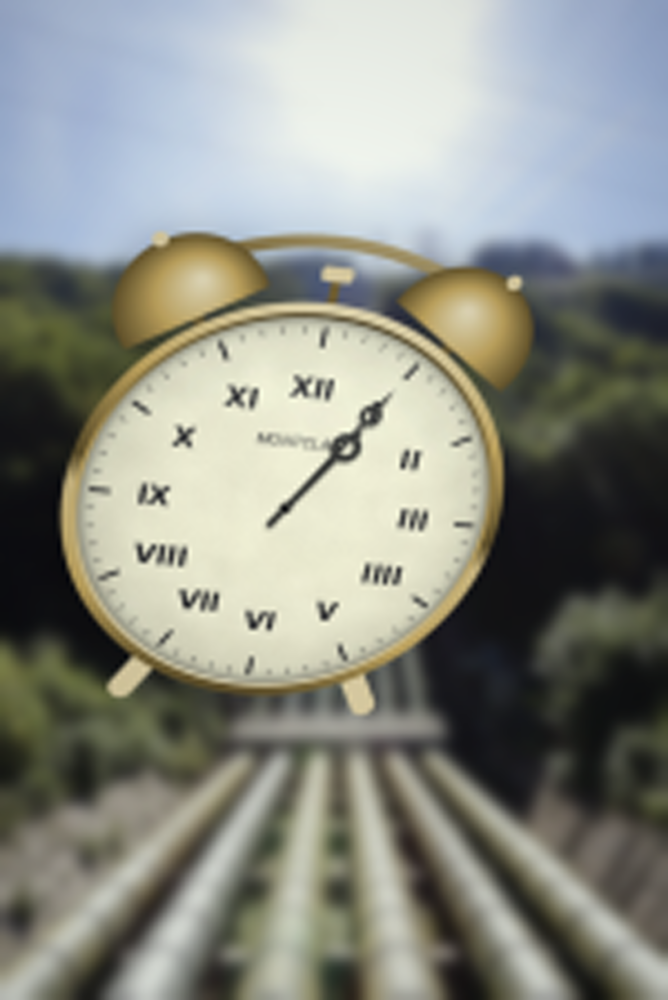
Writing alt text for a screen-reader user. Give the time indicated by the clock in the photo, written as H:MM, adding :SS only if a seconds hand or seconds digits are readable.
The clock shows 1:05
